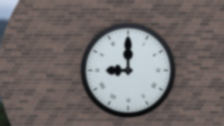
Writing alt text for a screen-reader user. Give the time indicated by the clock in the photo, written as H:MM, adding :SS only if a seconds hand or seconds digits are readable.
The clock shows 9:00
